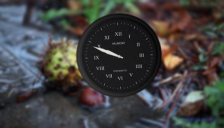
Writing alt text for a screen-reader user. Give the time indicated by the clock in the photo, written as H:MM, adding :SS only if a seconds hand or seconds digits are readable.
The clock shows 9:49
